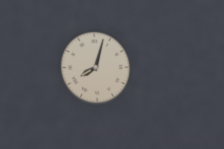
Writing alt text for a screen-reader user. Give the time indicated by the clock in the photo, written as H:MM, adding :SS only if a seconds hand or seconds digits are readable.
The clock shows 8:03
